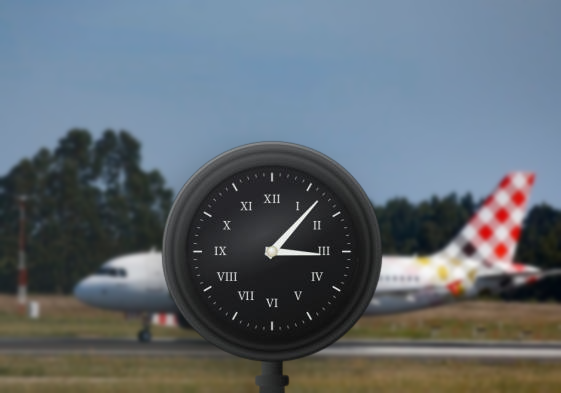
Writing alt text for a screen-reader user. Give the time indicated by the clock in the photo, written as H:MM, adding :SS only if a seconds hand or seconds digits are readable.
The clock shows 3:07
